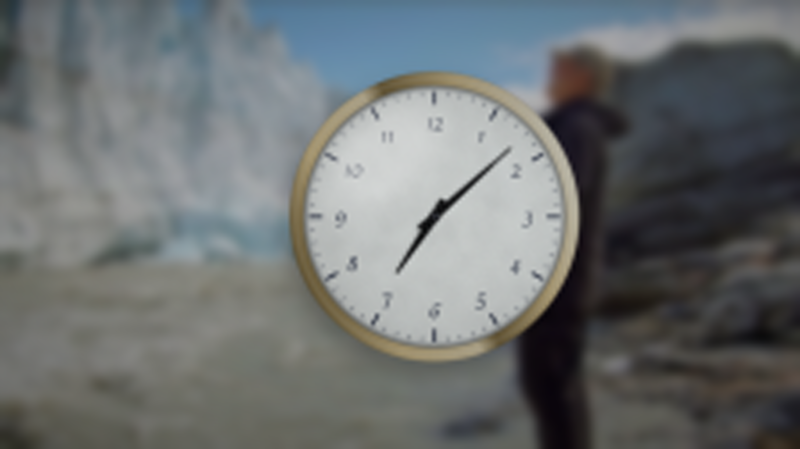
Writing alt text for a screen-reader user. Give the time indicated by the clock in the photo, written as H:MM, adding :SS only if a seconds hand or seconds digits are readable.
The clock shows 7:08
